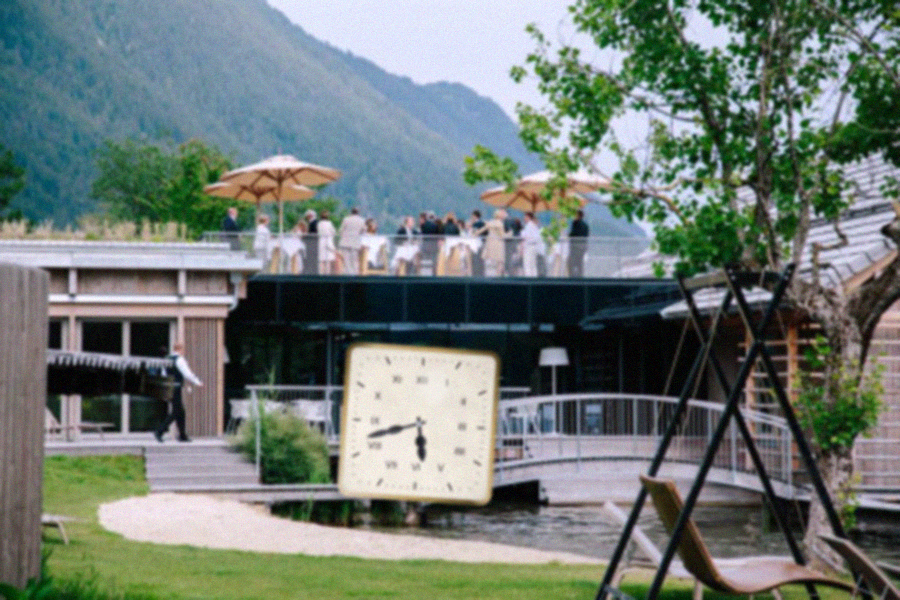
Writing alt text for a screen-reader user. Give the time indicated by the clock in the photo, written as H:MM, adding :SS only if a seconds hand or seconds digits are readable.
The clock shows 5:42
